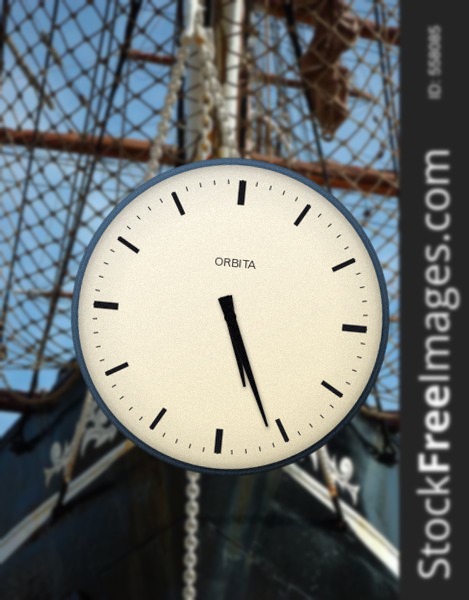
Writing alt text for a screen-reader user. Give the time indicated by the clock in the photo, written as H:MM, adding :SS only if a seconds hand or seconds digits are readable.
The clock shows 5:26
